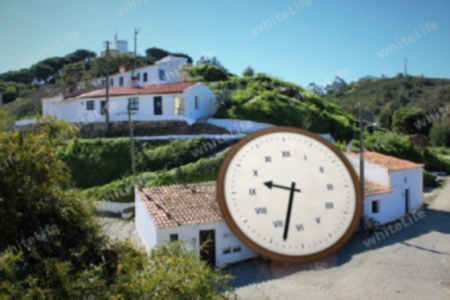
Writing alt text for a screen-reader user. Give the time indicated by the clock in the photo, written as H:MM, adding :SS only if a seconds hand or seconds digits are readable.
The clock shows 9:33
